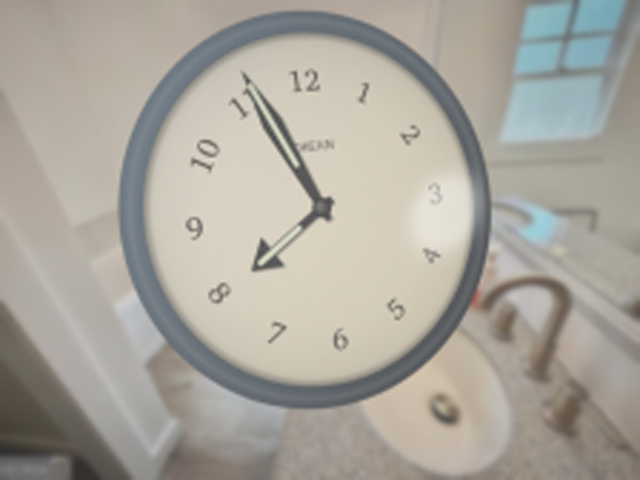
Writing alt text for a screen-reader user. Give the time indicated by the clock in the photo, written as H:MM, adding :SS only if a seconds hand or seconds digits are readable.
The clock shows 7:56
